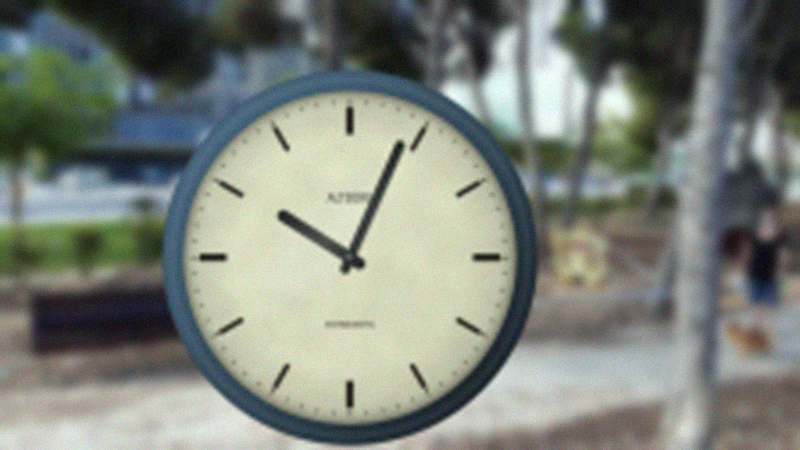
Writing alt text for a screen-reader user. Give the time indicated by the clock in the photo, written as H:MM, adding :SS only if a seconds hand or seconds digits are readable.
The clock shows 10:04
